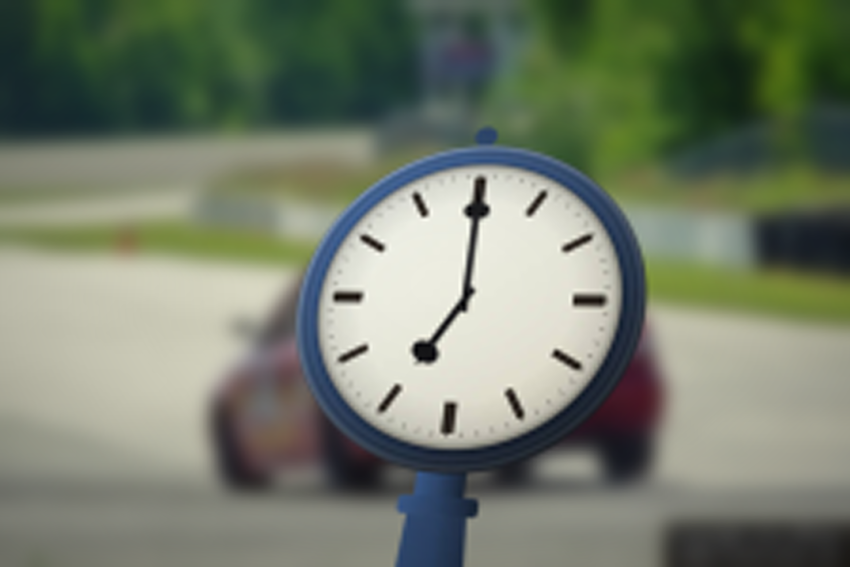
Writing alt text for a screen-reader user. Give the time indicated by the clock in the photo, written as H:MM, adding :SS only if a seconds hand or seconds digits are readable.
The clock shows 7:00
